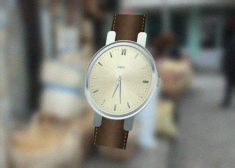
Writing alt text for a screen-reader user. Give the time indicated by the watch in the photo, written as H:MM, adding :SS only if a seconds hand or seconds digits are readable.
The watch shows 6:28
